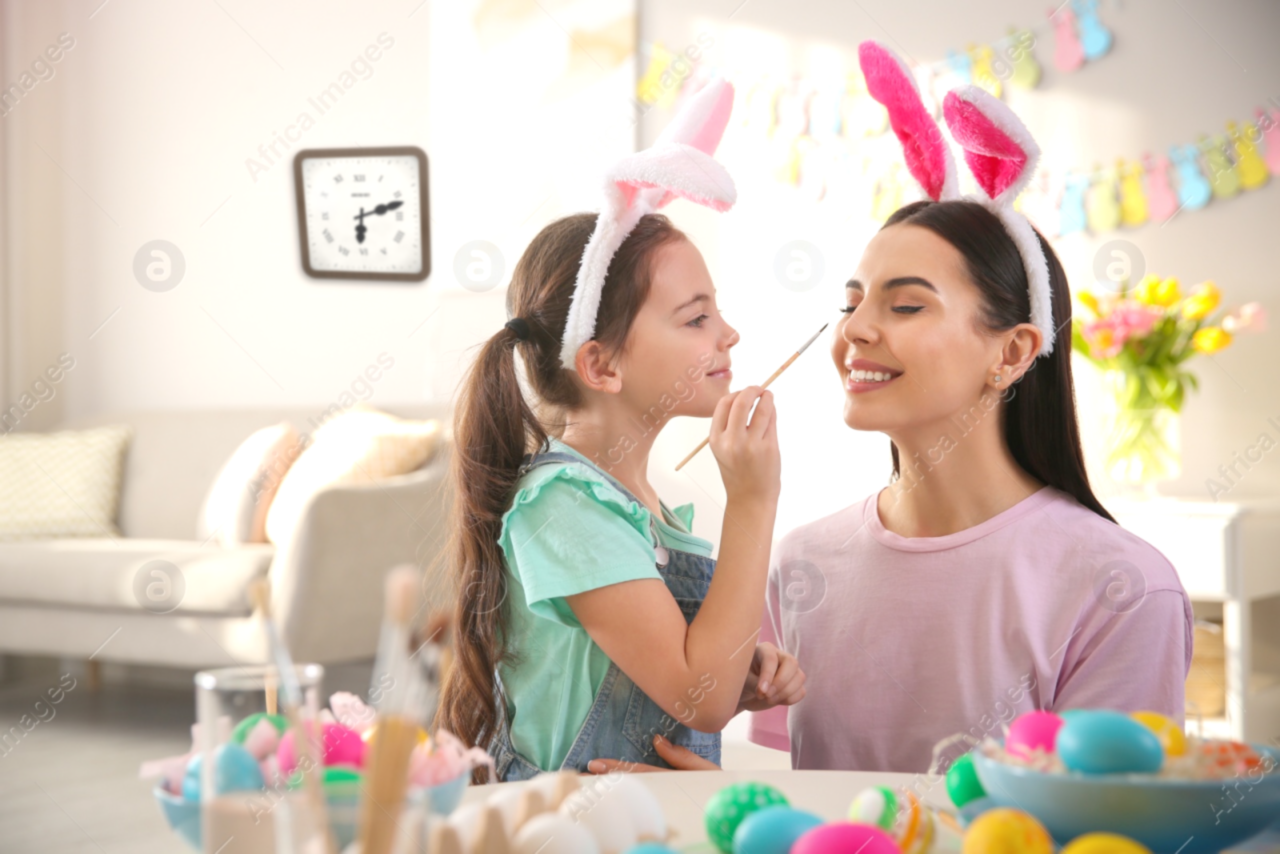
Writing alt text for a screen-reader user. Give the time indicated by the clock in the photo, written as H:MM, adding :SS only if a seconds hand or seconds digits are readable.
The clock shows 6:12
